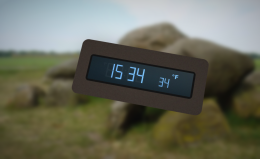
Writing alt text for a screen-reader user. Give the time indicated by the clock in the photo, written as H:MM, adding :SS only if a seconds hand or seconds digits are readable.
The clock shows 15:34
